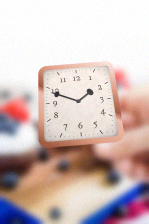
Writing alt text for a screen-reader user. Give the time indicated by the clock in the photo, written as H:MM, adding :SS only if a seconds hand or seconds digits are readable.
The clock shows 1:49
